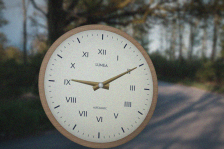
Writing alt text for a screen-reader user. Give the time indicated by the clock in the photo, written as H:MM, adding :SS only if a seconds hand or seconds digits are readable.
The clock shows 9:10
